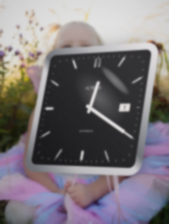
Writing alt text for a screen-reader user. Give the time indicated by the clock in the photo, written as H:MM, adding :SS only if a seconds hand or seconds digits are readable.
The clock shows 12:20
